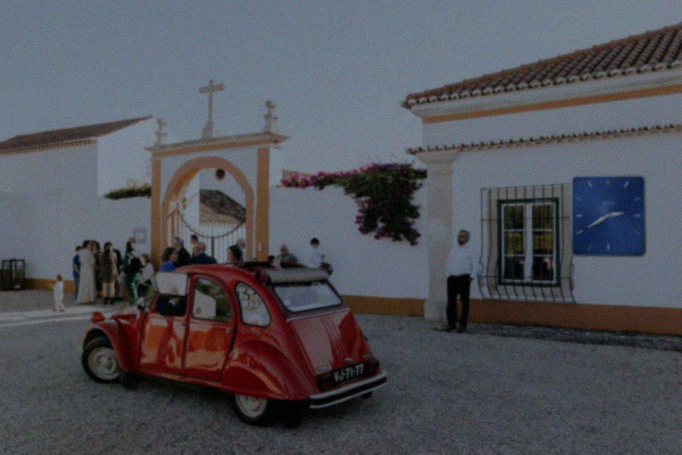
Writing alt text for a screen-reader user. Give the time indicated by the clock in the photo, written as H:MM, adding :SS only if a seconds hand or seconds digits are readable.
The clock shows 2:40
